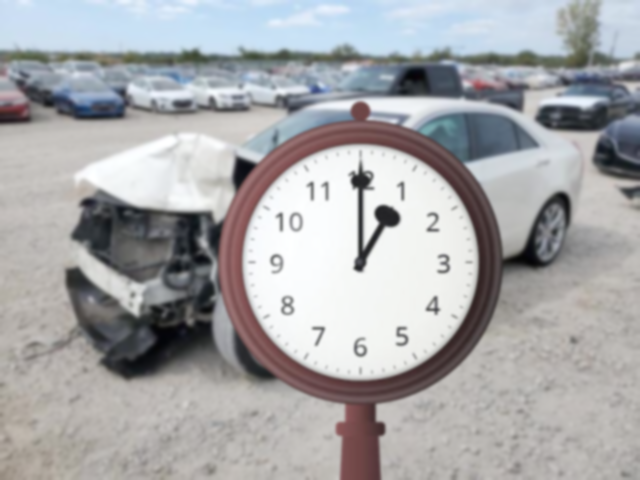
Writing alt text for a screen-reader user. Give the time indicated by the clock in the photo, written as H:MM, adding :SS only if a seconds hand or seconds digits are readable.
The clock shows 1:00
